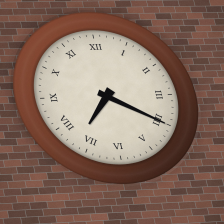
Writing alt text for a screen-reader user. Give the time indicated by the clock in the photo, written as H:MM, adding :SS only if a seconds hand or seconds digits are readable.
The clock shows 7:20
